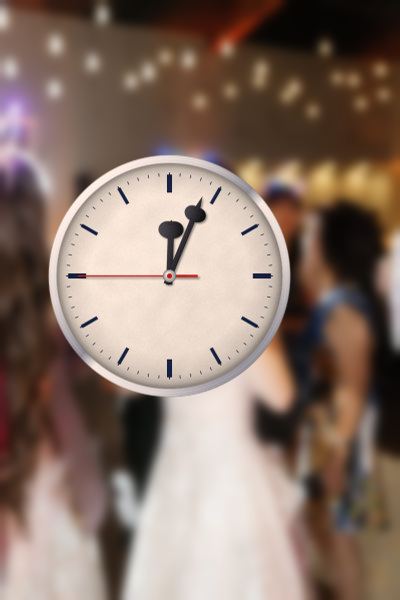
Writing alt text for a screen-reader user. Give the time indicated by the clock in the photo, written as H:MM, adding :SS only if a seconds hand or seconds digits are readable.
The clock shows 12:03:45
